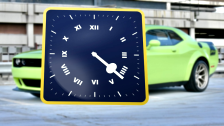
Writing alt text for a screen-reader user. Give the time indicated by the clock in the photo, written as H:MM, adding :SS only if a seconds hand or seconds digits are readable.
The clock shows 4:22
